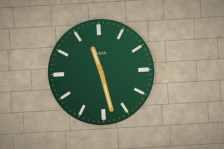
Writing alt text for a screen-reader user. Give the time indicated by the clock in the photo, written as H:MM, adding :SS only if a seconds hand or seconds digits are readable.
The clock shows 11:28
